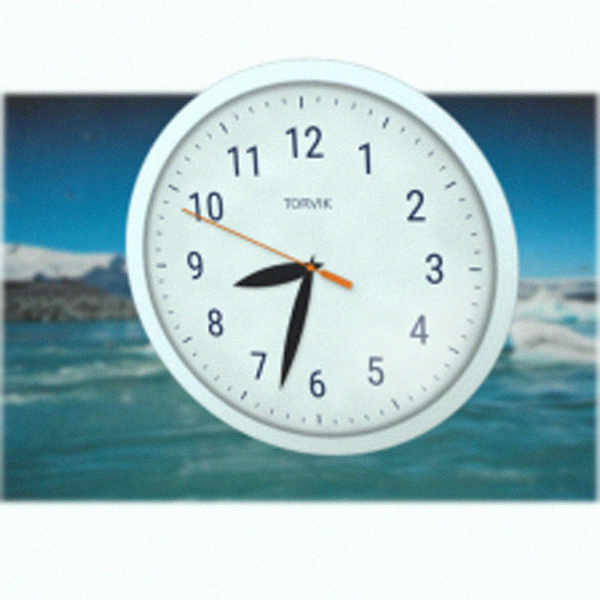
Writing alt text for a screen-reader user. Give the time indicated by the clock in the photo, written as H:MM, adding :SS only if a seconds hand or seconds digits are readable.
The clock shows 8:32:49
